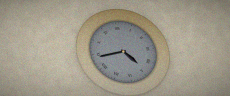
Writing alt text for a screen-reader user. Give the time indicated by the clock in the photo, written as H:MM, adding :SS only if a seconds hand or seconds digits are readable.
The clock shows 4:44
